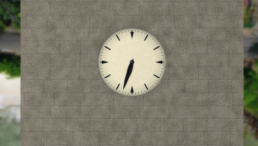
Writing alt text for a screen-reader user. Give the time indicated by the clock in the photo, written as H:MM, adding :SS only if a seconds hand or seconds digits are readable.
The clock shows 6:33
